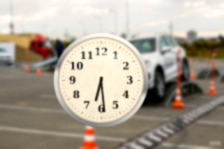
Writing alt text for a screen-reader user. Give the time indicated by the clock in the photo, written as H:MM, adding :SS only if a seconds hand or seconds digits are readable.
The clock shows 6:29
